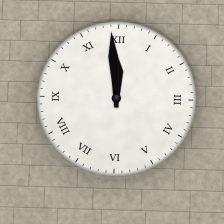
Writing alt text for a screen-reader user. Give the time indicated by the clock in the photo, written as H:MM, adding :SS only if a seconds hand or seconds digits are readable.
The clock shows 11:59
